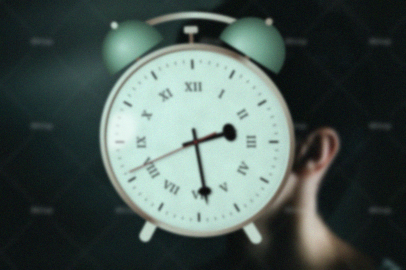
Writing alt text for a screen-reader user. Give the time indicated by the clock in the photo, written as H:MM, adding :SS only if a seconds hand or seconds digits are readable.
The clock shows 2:28:41
